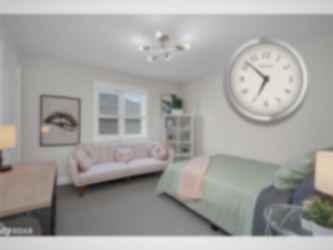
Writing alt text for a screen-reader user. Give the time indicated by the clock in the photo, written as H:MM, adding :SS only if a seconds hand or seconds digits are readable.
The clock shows 6:52
